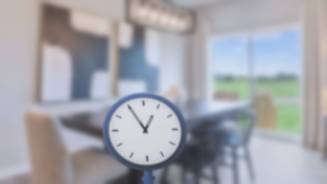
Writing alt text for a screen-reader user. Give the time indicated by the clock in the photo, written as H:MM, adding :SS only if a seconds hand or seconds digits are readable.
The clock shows 12:55
